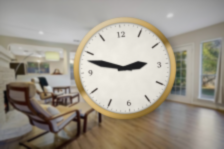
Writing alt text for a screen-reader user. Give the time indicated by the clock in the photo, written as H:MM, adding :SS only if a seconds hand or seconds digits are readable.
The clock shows 2:48
